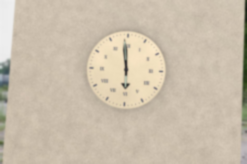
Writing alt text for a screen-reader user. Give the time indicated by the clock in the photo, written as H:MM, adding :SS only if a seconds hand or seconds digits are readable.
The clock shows 5:59
